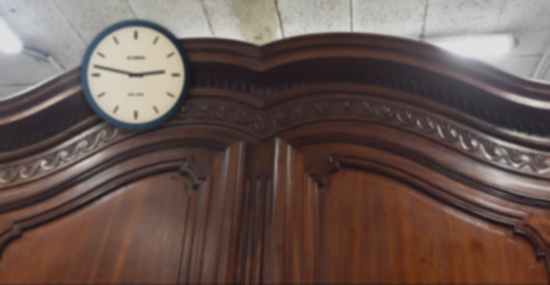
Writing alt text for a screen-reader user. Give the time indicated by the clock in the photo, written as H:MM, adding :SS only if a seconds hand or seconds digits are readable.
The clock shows 2:47
